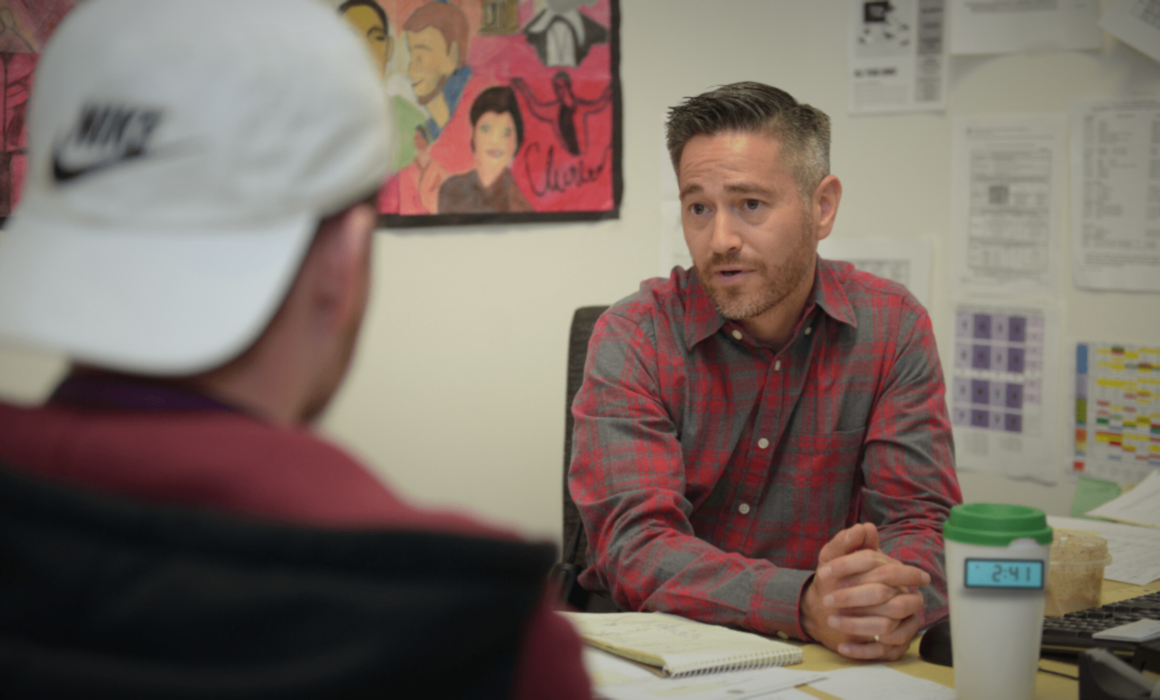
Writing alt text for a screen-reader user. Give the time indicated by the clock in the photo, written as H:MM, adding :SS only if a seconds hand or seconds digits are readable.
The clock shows 2:41
